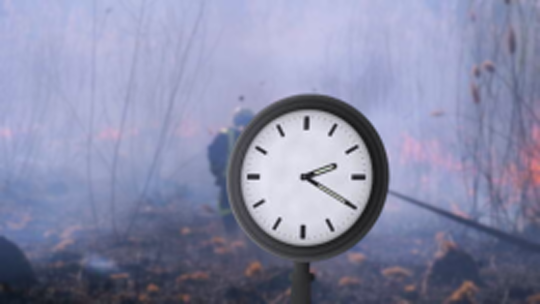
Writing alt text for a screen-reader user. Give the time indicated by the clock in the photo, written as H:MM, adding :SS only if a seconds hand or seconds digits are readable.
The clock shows 2:20
